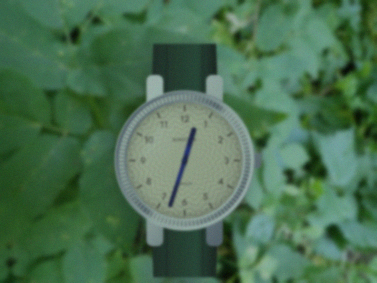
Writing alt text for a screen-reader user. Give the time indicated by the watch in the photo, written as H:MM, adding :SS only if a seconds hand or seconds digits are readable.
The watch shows 12:33
